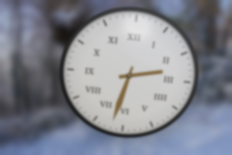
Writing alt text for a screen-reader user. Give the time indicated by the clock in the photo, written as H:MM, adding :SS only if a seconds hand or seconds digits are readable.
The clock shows 2:32
